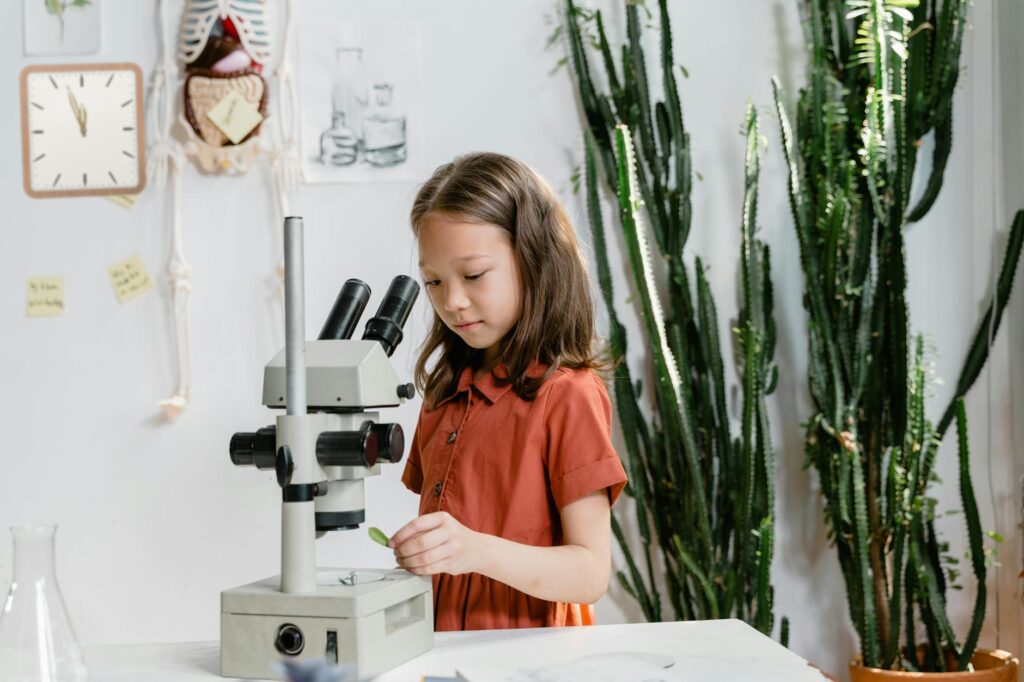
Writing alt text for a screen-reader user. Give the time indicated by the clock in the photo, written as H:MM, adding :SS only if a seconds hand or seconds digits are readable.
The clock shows 11:57
